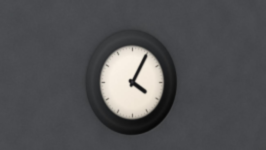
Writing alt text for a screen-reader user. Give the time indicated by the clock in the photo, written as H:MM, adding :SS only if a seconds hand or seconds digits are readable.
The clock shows 4:05
